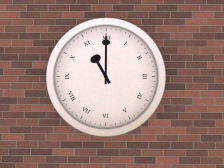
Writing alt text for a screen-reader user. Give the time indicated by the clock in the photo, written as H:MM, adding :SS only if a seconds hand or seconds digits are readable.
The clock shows 11:00
